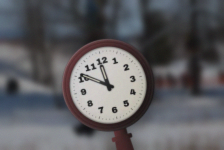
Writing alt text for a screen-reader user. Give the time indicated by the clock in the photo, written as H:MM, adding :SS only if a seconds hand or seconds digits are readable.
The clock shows 11:51
